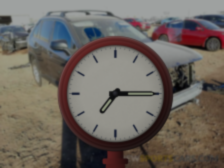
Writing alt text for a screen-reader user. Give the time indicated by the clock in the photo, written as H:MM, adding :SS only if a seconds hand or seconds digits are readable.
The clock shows 7:15
